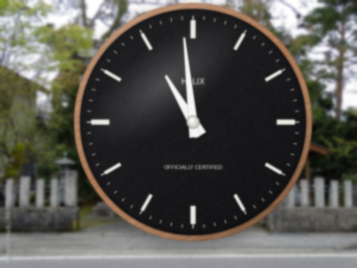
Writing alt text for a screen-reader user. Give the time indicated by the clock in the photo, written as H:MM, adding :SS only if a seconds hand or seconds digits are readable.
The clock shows 10:59
